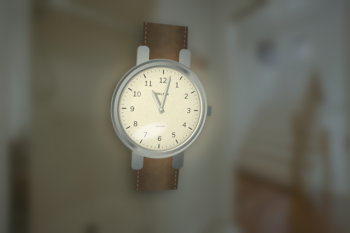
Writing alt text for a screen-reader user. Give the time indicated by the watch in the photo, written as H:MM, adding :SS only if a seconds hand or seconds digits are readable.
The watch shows 11:02
